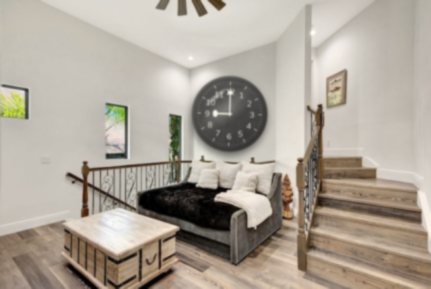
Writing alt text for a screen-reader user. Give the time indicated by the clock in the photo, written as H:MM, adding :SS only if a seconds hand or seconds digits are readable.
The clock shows 9:00
